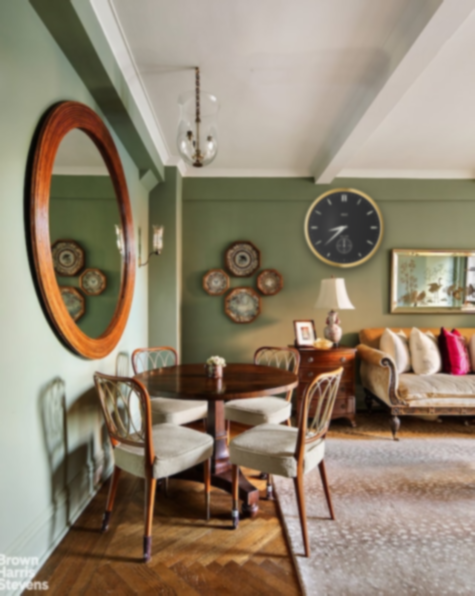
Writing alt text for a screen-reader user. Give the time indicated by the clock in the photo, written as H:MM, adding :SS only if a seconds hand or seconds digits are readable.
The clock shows 8:38
